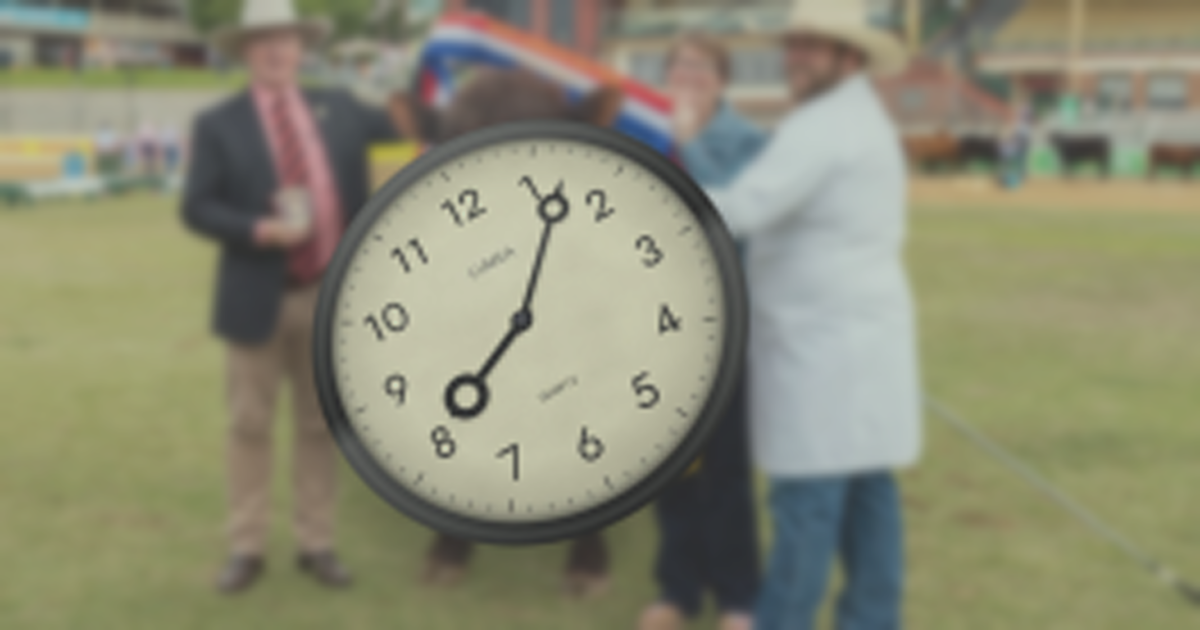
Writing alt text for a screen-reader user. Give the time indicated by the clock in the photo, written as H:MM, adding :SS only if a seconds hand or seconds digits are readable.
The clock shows 8:07
